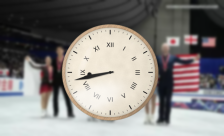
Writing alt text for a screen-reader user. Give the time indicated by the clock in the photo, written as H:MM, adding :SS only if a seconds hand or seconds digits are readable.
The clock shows 8:43
